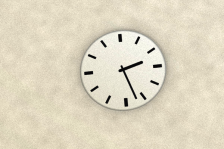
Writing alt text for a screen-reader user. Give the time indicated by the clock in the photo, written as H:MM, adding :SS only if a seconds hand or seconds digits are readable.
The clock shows 2:27
